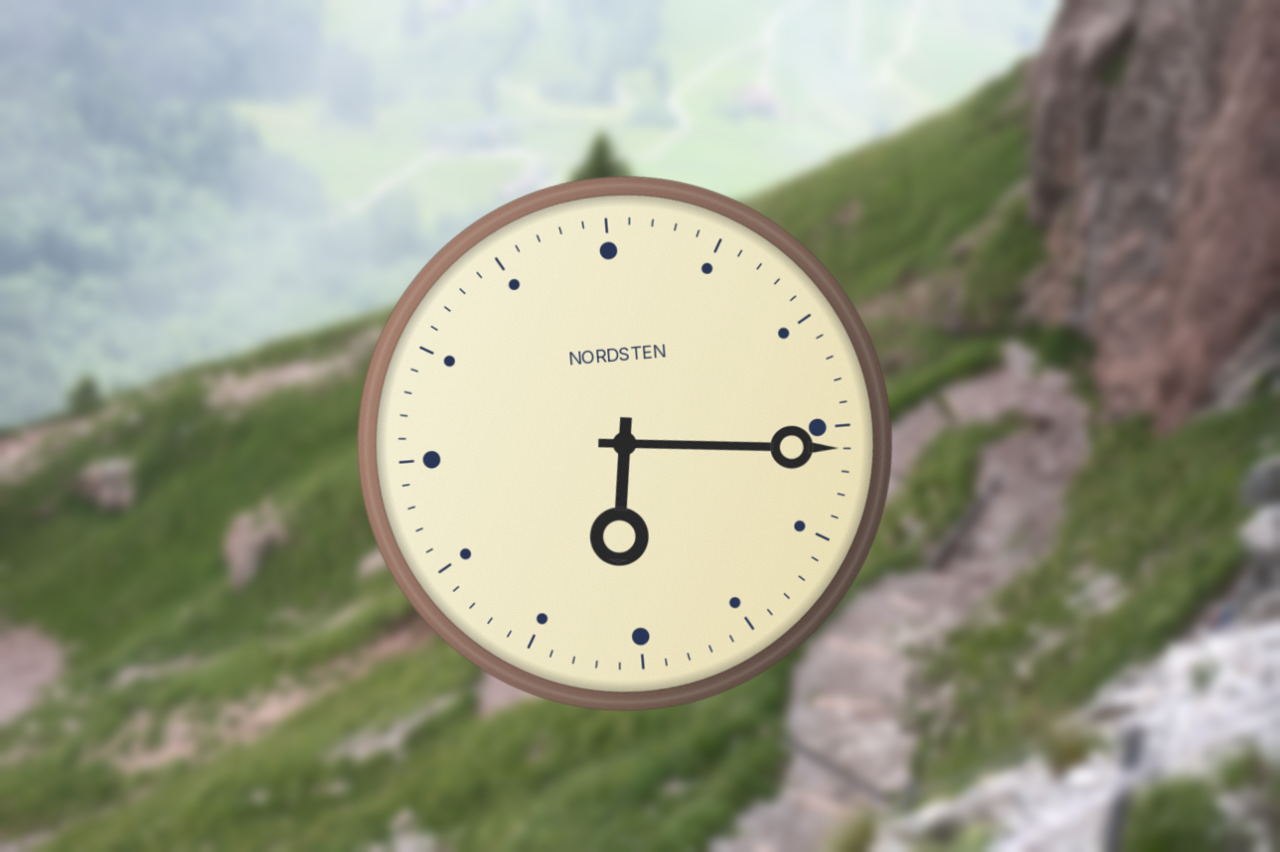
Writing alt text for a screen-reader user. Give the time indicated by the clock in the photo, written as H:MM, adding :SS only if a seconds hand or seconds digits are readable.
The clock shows 6:16
